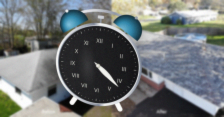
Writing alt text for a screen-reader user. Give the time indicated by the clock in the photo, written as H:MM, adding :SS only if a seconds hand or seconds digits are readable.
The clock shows 4:22
